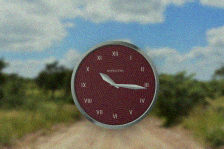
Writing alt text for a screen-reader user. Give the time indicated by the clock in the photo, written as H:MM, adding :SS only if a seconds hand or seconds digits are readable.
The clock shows 10:16
